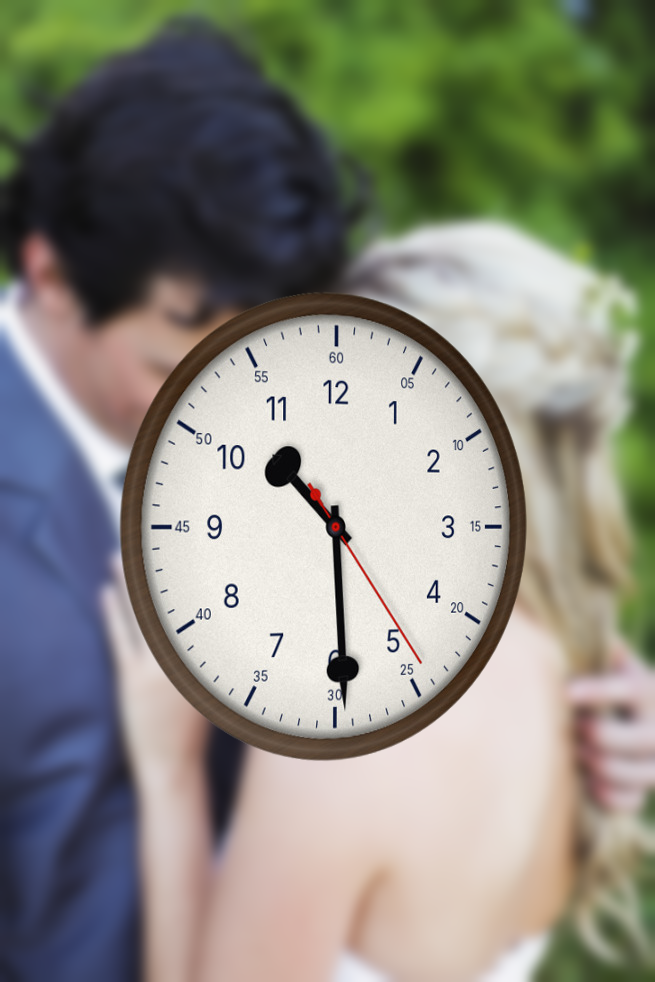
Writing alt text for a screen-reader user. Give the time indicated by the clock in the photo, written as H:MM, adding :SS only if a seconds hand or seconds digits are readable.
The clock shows 10:29:24
